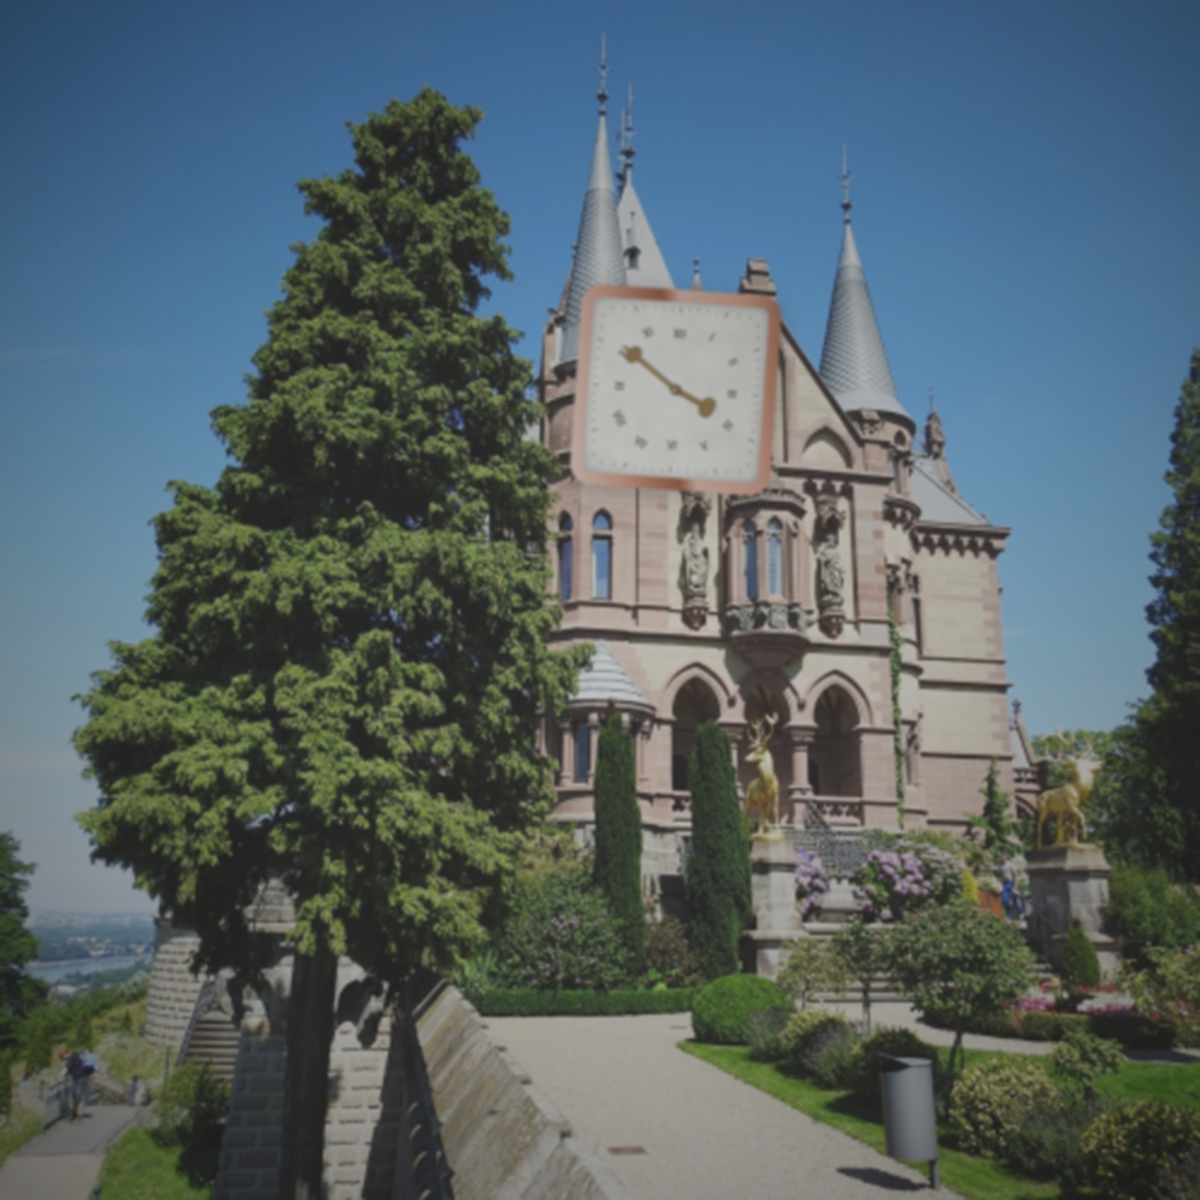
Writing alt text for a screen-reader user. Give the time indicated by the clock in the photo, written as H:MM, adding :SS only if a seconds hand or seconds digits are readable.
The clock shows 3:51
